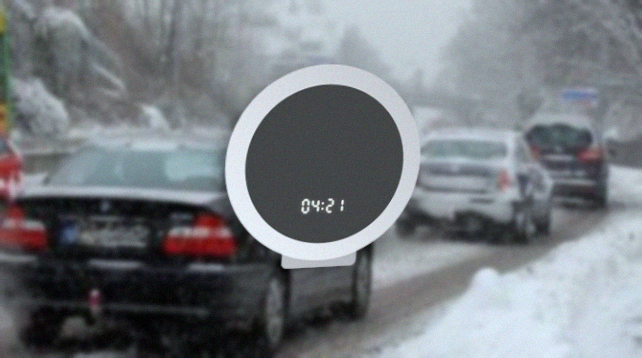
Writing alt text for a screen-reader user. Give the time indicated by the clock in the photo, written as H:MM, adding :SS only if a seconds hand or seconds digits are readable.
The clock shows 4:21
